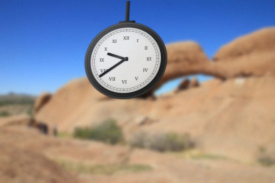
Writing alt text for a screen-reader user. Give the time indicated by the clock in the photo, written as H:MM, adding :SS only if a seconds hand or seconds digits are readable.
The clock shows 9:39
